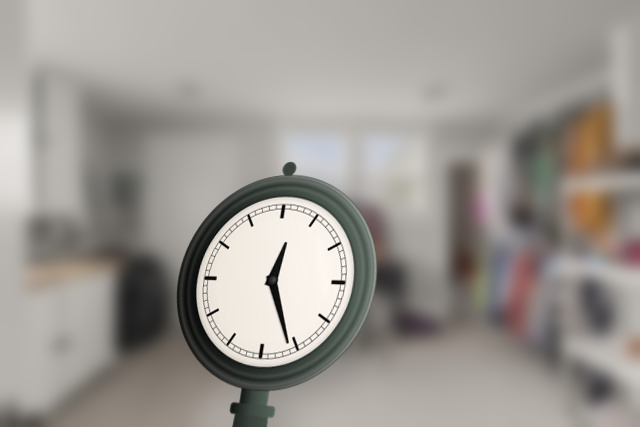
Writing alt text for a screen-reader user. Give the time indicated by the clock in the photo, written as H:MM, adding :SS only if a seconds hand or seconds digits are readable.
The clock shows 12:26
